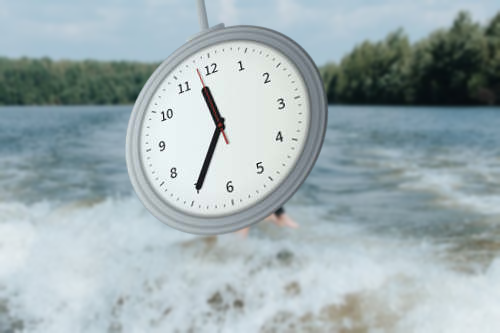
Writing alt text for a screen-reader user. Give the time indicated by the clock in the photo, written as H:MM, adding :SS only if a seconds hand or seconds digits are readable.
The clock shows 11:34:58
